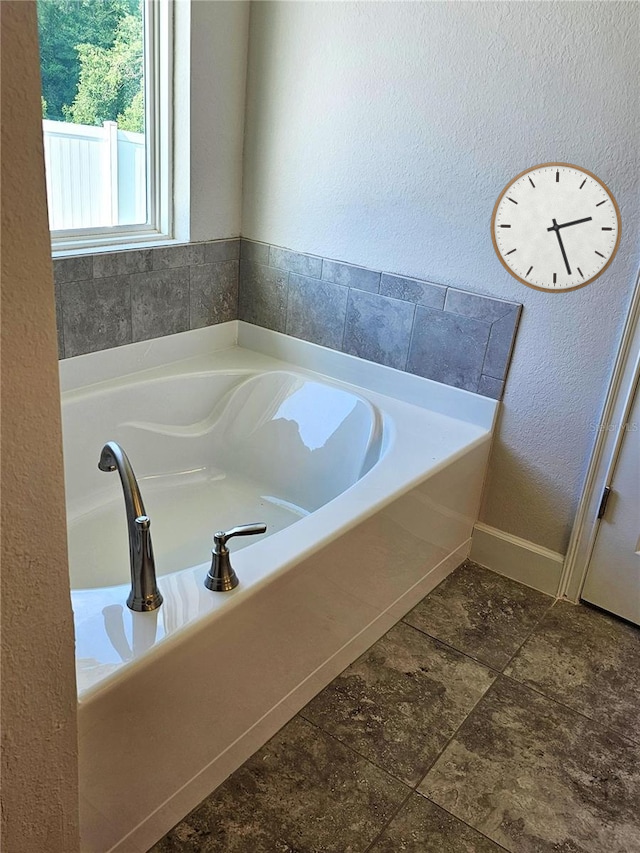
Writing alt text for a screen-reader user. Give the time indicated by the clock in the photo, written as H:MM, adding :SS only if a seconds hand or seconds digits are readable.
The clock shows 2:27
